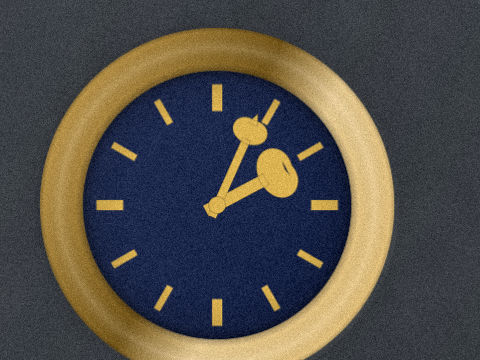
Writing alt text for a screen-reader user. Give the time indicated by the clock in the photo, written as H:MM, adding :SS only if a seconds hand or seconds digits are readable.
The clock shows 2:04
